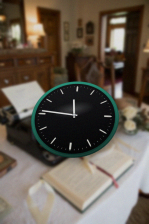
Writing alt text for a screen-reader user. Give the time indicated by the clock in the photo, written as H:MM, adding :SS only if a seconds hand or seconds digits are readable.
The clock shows 11:46
